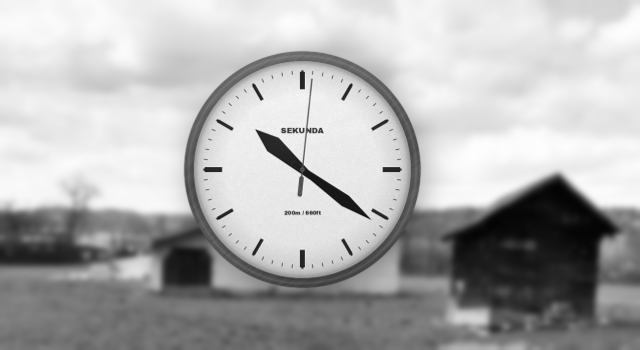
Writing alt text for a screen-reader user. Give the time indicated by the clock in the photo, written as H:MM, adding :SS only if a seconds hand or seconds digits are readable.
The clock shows 10:21:01
